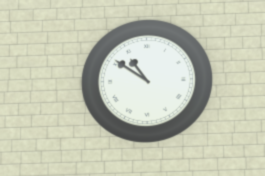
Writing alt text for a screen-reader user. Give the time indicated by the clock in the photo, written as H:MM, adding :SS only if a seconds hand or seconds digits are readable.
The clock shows 10:51
